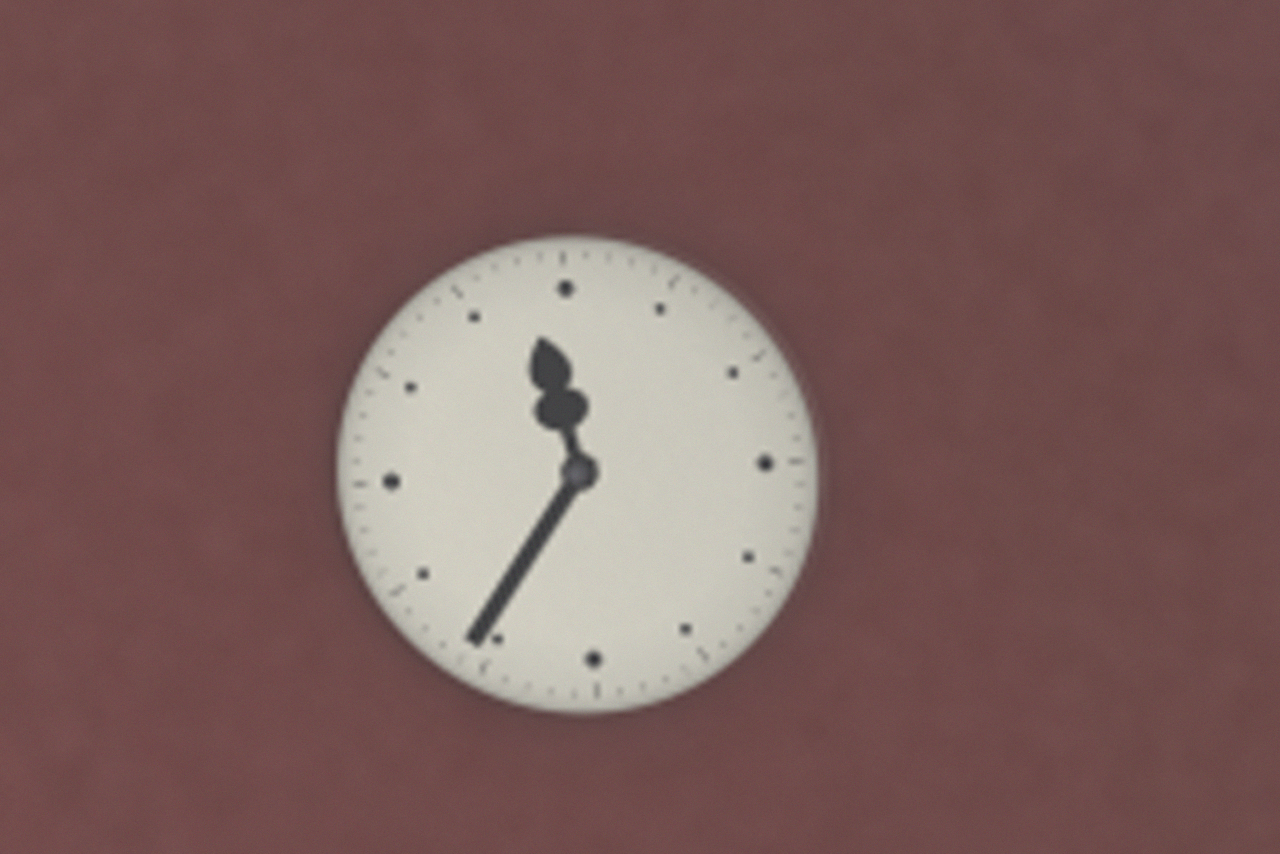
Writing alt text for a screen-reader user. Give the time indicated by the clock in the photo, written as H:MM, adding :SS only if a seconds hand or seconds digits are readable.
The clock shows 11:36
